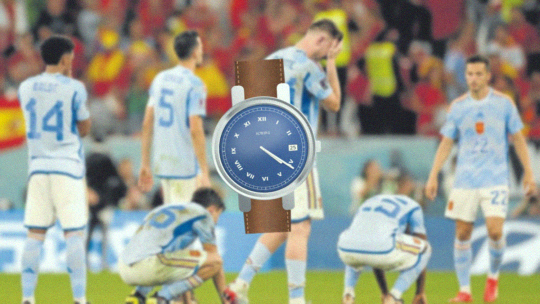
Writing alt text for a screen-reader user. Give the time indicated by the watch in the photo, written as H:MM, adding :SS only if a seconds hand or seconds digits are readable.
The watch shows 4:21
